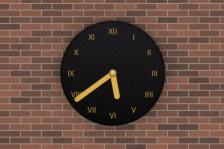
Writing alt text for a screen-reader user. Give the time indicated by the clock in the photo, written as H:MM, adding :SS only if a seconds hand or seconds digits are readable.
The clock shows 5:39
